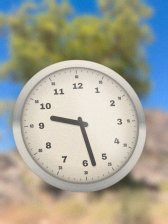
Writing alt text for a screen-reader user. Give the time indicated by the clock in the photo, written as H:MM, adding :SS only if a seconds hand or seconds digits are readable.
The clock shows 9:28
